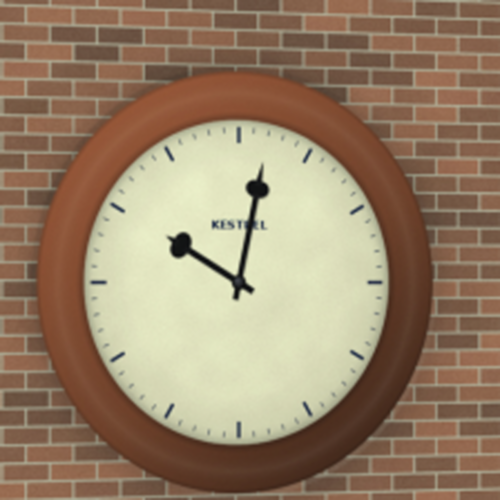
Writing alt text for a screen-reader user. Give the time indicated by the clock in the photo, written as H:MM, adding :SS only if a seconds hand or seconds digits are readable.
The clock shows 10:02
